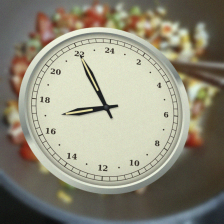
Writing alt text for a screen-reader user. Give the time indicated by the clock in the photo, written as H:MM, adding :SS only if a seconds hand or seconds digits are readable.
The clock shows 16:55
